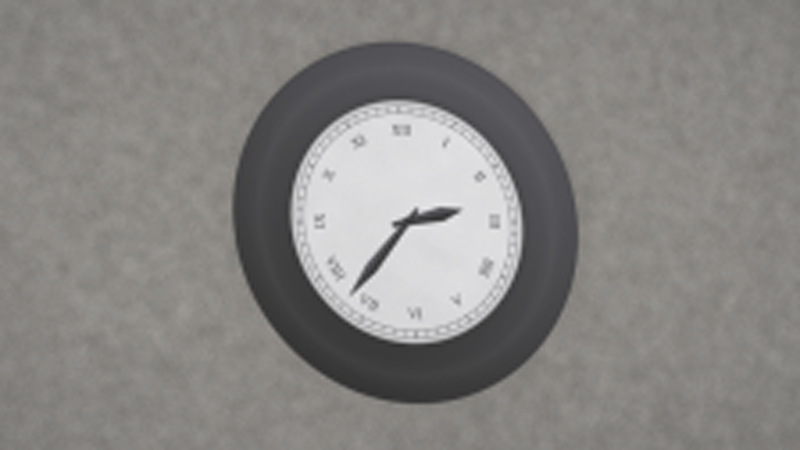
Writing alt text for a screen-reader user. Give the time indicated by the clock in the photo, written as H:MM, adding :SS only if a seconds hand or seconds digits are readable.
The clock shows 2:37
